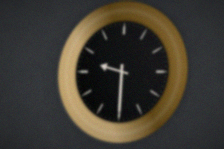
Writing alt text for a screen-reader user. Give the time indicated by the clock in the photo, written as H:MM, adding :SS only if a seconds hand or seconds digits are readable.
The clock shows 9:30
